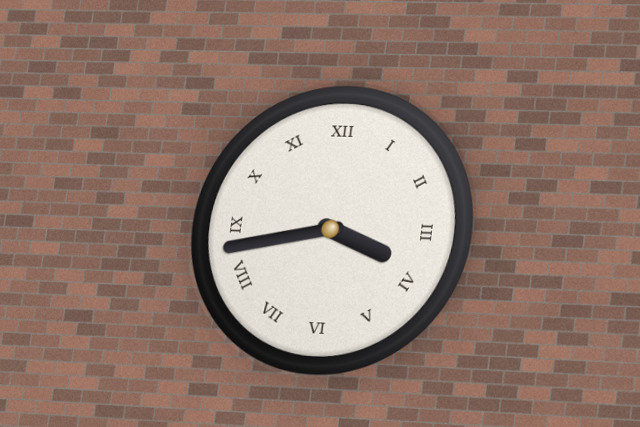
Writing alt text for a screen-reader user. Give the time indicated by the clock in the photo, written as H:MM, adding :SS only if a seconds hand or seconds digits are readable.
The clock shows 3:43
